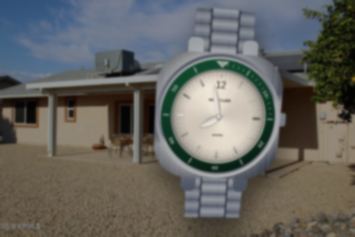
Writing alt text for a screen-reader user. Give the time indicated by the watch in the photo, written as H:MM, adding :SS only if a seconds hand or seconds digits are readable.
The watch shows 7:58
